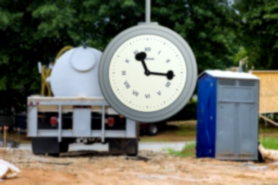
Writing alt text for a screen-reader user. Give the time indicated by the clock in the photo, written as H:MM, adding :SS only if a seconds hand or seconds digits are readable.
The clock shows 11:16
